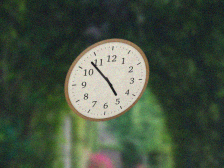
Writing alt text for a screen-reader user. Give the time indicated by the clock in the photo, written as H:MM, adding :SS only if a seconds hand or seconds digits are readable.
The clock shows 4:53
